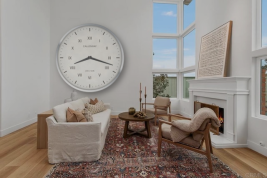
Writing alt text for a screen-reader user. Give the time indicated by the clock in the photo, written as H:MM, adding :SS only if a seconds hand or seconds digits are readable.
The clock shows 8:18
